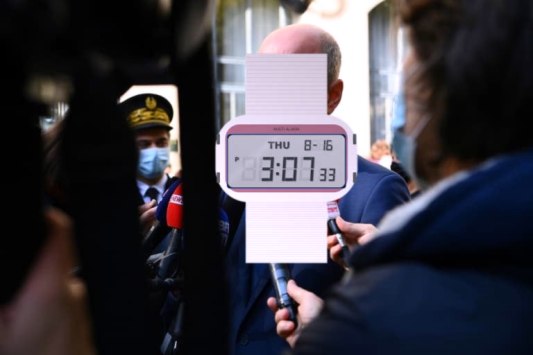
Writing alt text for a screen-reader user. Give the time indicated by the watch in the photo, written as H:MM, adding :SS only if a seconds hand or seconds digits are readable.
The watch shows 3:07:33
